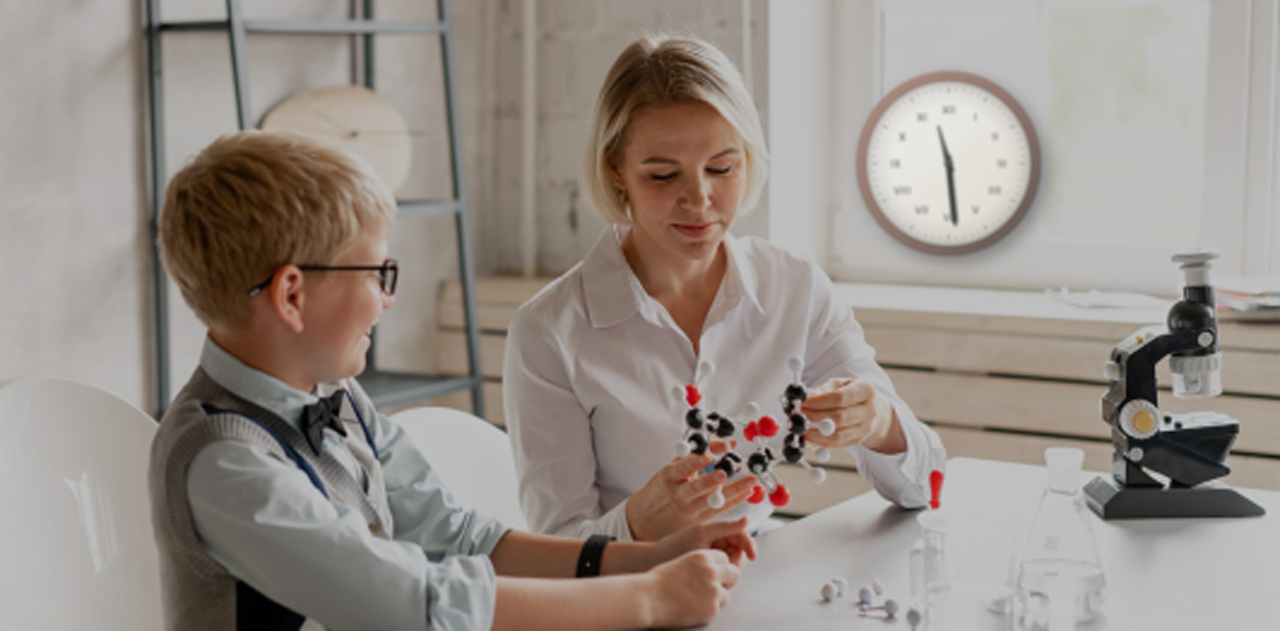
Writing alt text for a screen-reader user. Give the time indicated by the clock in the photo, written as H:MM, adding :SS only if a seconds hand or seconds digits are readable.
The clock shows 11:29
